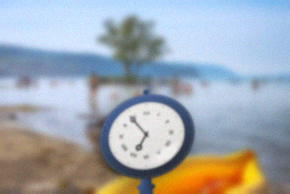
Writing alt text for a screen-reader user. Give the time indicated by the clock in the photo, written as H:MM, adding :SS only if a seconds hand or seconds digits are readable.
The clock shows 6:54
